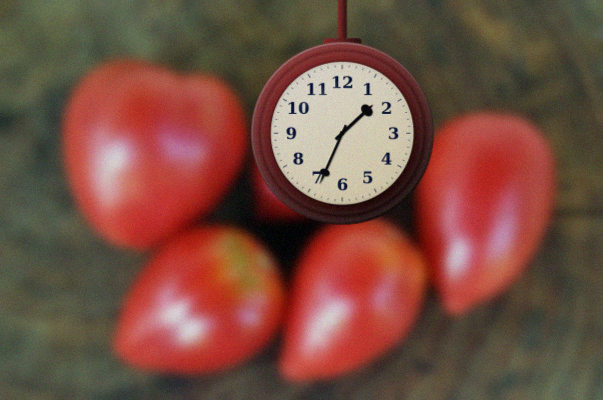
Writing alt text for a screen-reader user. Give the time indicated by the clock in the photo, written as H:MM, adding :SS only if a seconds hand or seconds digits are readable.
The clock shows 1:34
